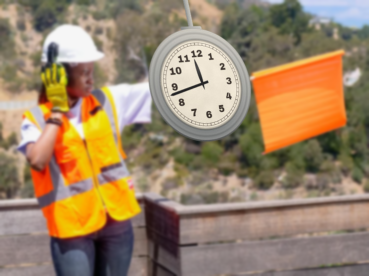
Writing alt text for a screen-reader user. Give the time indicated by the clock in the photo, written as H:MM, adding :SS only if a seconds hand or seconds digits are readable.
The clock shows 11:43
